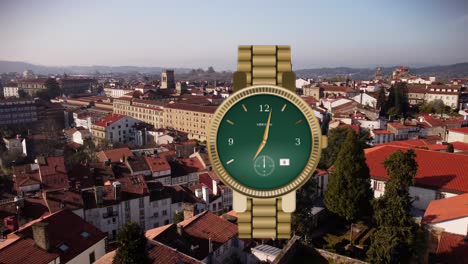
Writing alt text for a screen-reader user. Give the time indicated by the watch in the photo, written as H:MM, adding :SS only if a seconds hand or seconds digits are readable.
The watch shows 7:02
